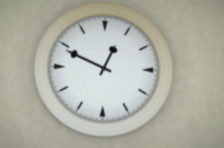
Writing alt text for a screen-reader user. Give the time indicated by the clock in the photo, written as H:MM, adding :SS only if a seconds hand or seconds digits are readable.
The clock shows 12:49
